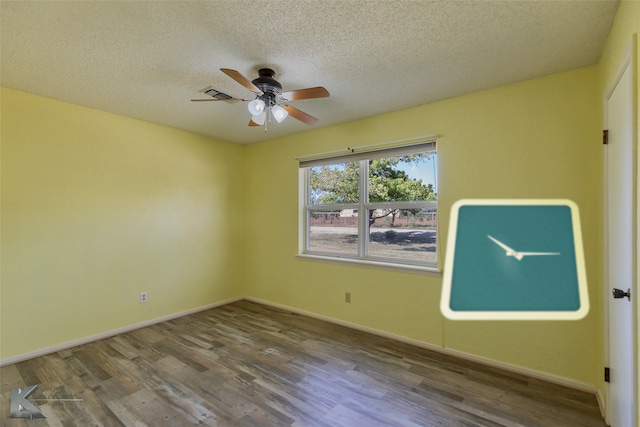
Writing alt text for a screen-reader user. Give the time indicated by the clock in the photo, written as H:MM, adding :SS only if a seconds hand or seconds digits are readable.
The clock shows 10:15
